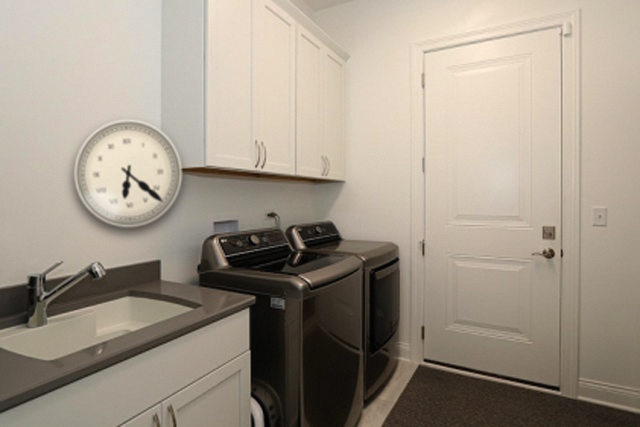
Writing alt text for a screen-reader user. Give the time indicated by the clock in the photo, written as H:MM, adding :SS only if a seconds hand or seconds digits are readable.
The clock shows 6:22
